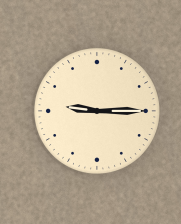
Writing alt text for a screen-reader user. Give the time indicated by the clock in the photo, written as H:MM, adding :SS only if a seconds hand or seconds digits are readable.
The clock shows 9:15
